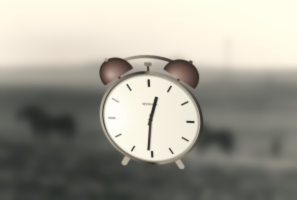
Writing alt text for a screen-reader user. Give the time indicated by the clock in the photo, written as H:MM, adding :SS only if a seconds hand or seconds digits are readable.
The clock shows 12:31
